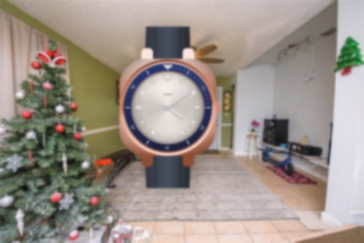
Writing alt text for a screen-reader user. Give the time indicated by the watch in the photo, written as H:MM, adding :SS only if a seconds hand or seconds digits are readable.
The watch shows 4:09
